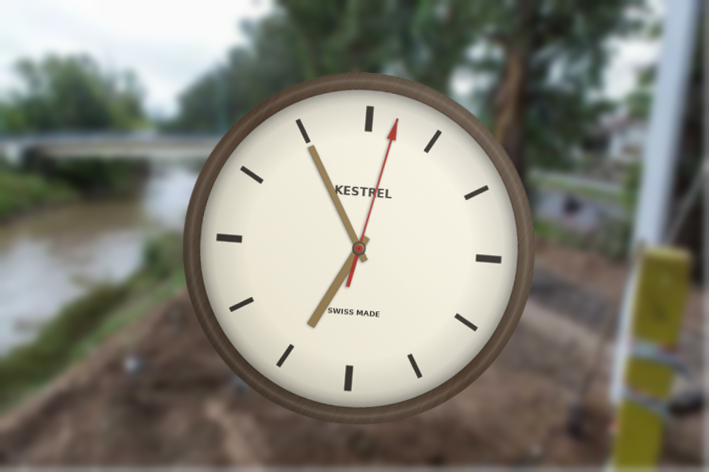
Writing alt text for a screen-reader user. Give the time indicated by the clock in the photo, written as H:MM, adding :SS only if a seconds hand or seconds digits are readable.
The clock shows 6:55:02
